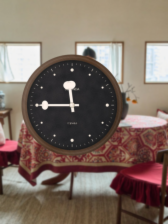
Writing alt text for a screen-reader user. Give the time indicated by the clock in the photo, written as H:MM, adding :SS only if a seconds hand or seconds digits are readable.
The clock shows 11:45
